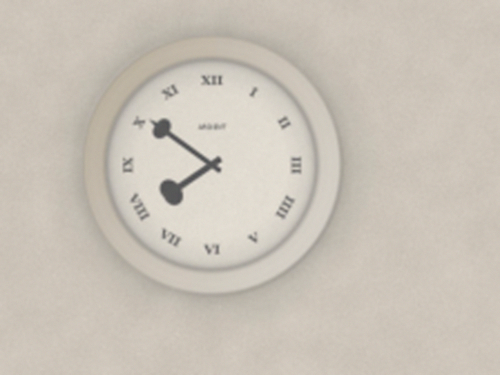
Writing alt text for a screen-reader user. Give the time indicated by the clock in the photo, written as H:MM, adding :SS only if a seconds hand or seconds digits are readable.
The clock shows 7:51
